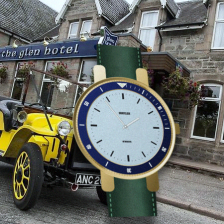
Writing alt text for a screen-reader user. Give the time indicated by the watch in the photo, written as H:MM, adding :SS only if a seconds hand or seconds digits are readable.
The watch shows 1:54
